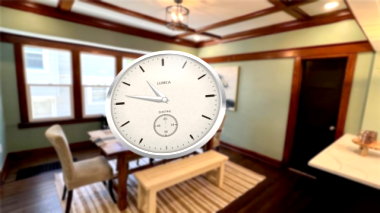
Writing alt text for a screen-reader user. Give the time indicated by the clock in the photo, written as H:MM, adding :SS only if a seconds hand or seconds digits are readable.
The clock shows 10:47
